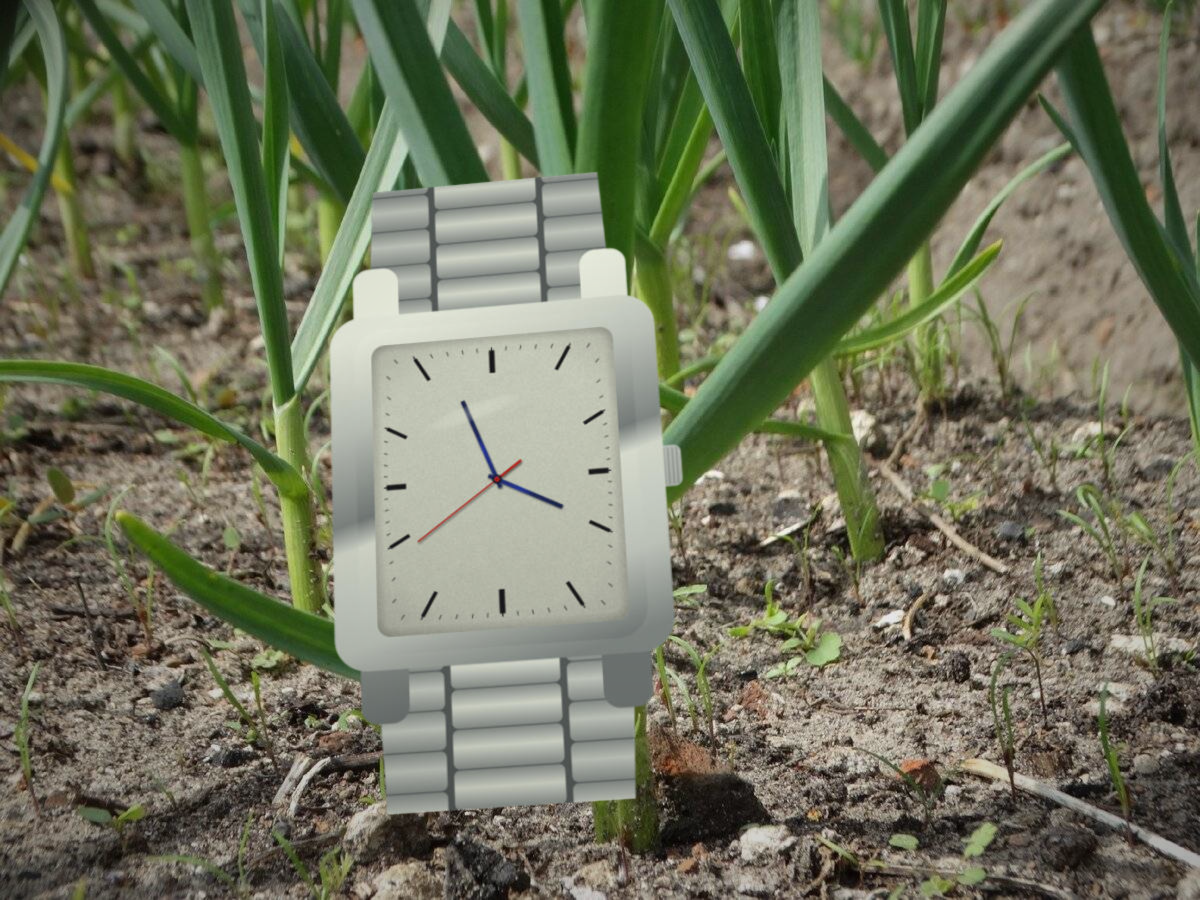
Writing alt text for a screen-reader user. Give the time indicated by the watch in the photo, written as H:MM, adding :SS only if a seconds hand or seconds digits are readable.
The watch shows 3:56:39
